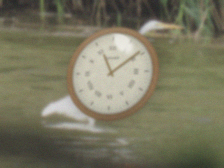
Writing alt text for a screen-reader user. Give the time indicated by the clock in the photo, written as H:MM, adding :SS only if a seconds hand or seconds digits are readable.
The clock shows 11:09
